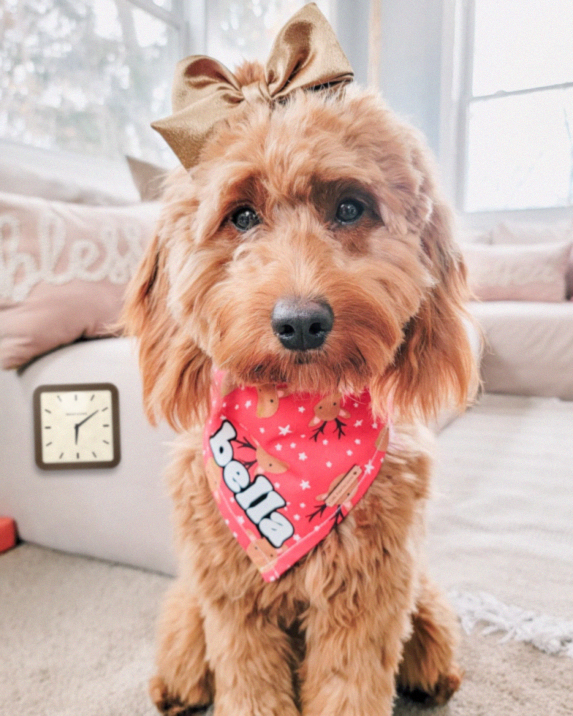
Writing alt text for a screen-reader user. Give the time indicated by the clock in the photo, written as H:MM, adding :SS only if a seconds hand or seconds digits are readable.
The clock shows 6:09
